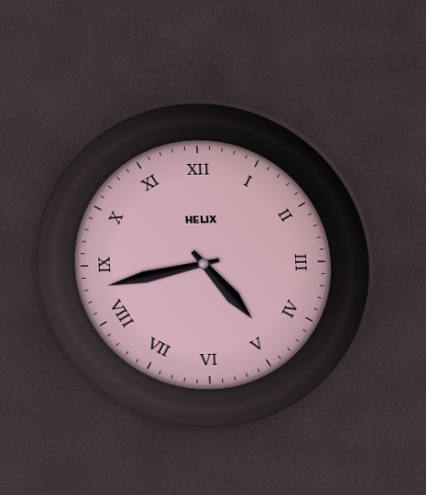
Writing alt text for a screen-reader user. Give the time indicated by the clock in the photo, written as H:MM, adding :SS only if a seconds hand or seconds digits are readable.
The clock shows 4:43
